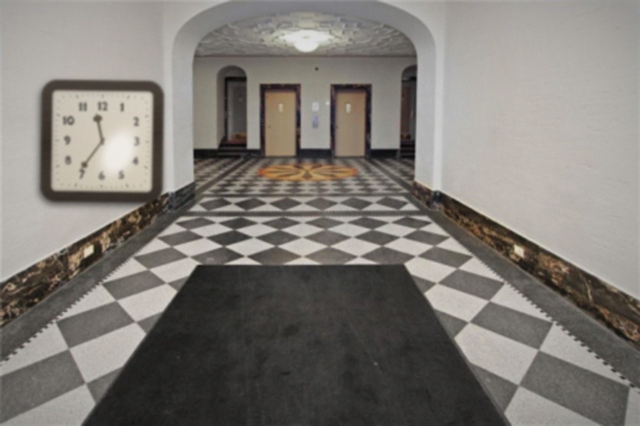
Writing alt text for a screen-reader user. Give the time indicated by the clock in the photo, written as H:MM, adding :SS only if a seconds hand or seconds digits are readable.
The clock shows 11:36
